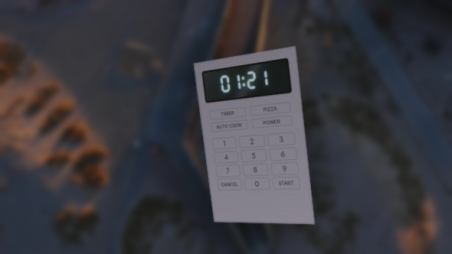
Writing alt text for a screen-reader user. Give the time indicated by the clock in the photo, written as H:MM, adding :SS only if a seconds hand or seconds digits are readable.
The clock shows 1:21
